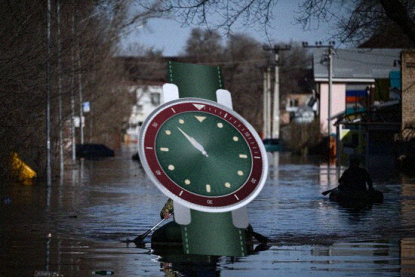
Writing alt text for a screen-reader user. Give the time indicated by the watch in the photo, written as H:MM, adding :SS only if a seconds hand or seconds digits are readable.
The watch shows 10:53
